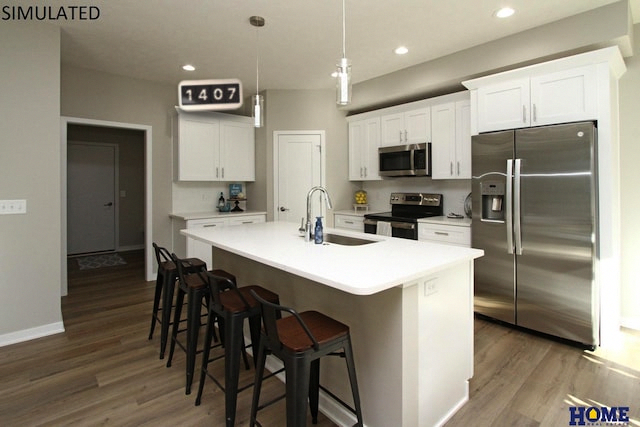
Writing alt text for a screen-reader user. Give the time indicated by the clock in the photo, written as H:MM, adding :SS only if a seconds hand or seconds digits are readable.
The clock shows 14:07
